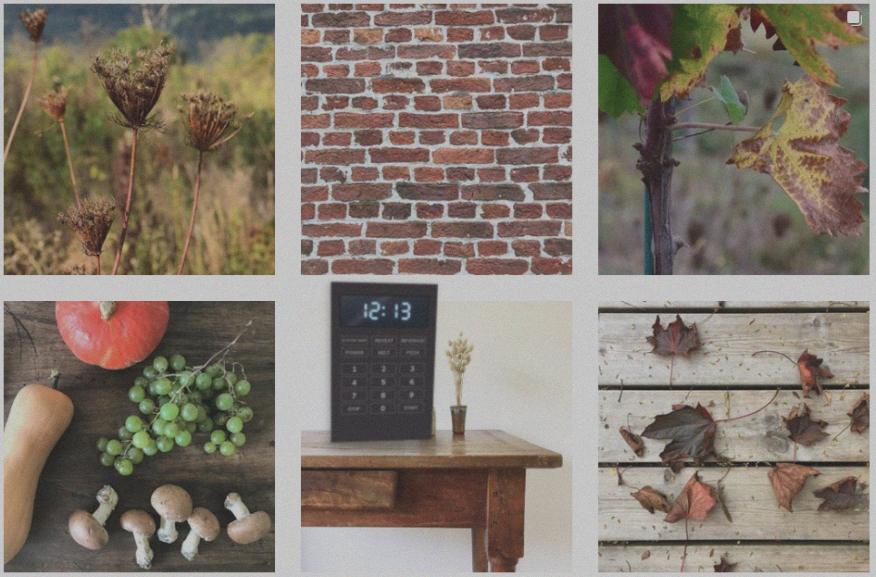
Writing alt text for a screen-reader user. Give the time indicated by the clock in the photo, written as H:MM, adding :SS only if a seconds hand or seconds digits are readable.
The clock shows 12:13
